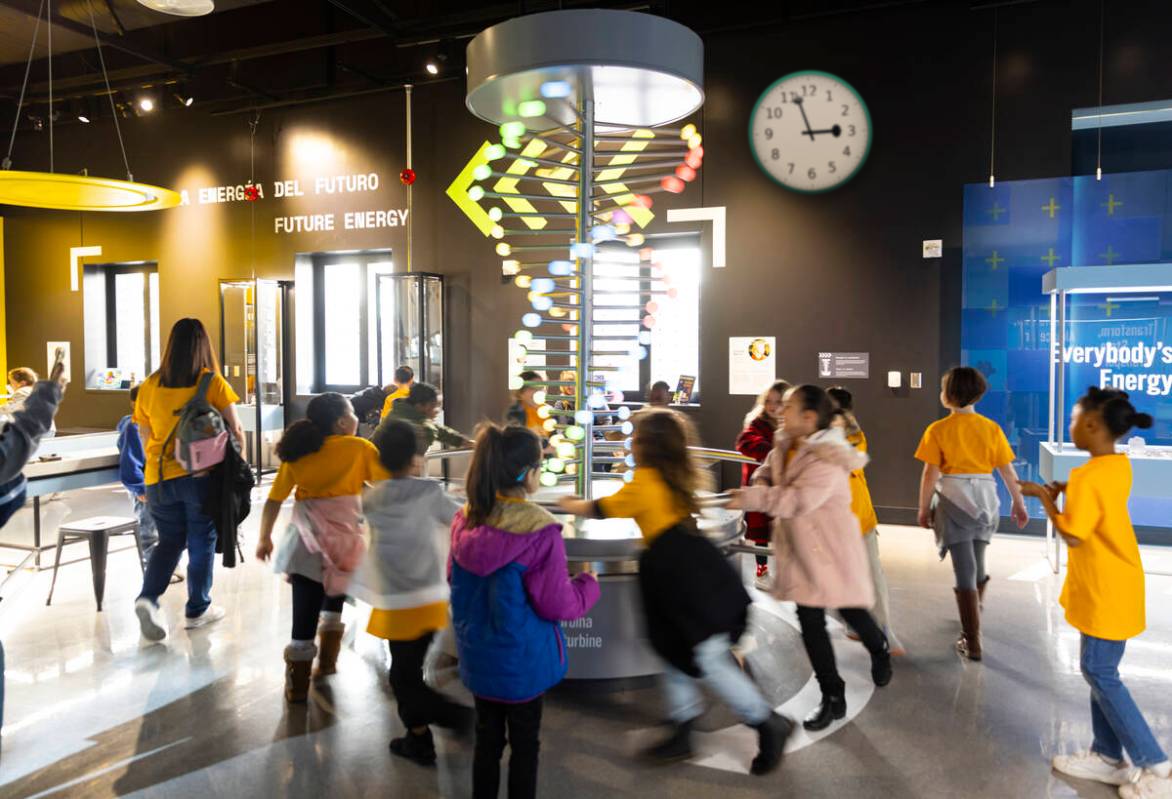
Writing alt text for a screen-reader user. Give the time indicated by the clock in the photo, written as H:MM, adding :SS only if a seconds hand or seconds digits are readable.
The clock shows 2:57
